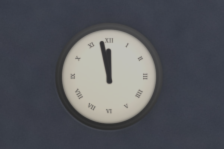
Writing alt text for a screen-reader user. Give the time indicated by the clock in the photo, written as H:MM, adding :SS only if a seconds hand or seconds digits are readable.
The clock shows 11:58
